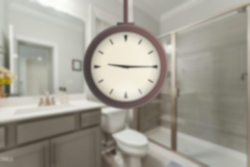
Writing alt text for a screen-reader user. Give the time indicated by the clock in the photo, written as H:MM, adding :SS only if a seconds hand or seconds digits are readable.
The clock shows 9:15
